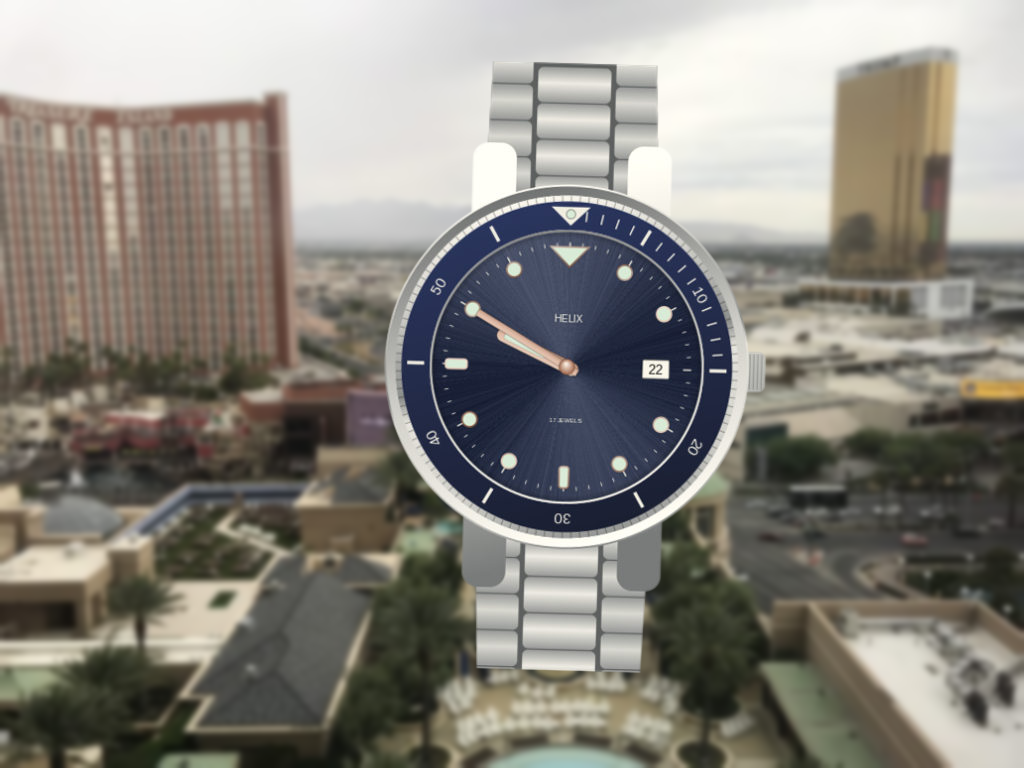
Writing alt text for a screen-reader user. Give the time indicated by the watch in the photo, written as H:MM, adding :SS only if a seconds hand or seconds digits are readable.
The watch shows 9:50
